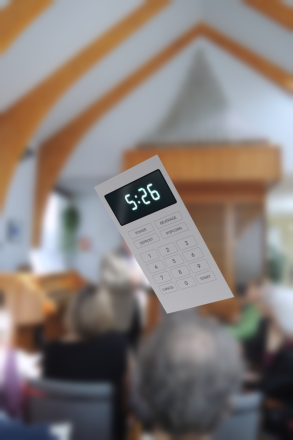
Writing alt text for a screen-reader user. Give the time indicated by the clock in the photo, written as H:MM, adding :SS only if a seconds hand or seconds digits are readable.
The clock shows 5:26
